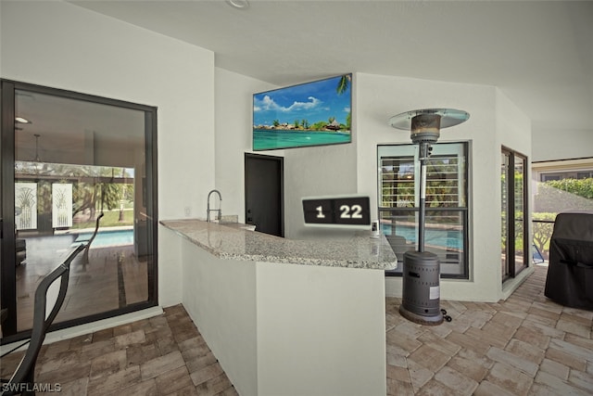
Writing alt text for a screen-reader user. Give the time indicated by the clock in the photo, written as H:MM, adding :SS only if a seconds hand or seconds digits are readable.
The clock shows 1:22
